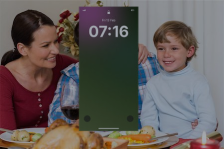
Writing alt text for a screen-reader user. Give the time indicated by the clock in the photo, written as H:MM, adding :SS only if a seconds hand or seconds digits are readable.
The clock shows 7:16
